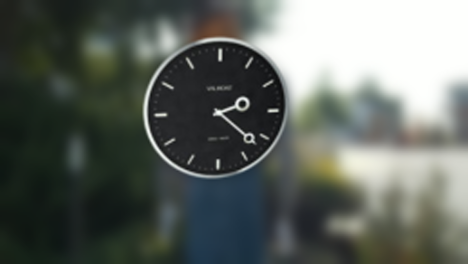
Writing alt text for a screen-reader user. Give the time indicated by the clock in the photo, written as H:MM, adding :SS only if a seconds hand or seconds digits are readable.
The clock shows 2:22
